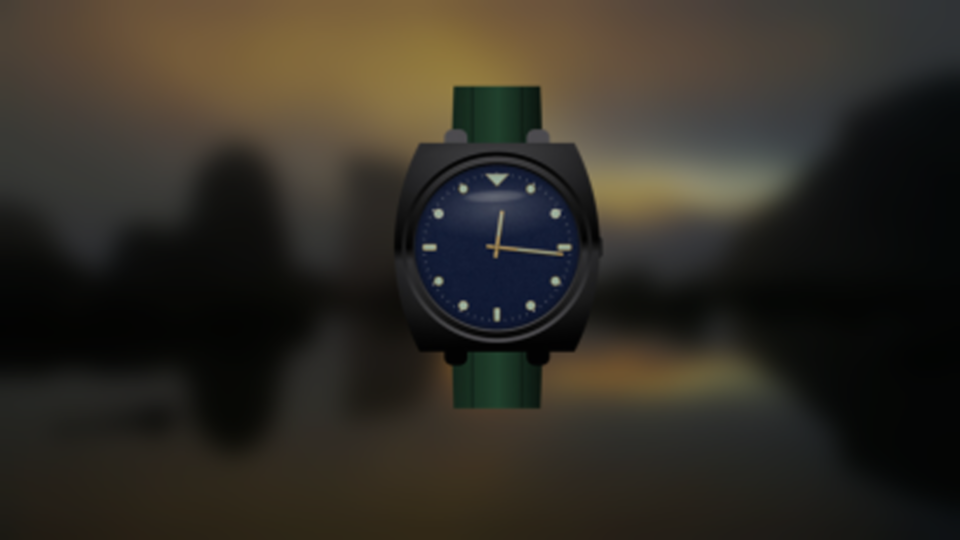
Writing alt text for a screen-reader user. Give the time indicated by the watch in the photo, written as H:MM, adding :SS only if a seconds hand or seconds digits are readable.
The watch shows 12:16
